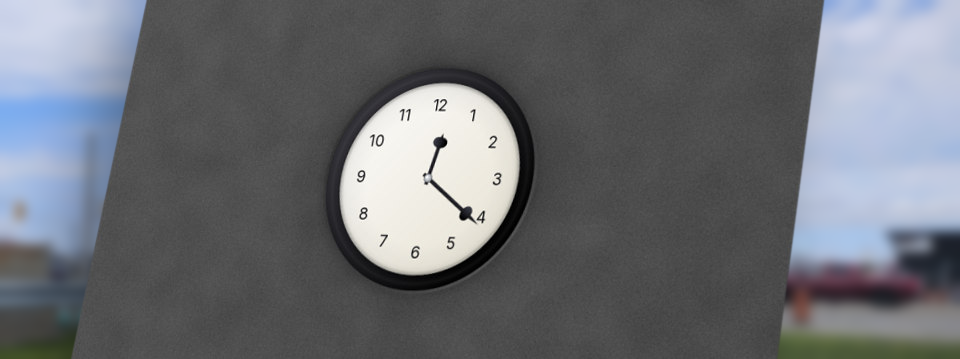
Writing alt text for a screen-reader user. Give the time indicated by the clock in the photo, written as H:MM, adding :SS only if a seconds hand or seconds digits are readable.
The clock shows 12:21
